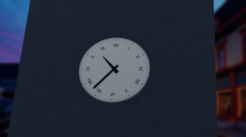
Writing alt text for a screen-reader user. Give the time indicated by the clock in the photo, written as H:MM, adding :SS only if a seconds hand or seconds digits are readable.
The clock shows 10:37
